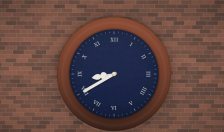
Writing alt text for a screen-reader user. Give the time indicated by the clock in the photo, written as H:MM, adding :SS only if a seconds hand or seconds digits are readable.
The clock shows 8:40
